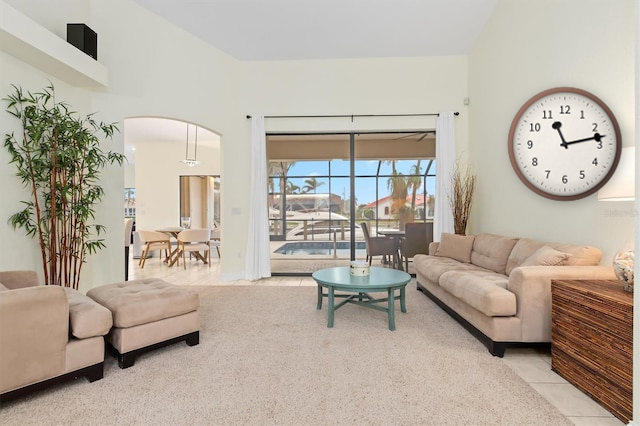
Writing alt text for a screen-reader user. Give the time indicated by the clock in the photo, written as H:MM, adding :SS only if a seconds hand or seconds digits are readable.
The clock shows 11:13
